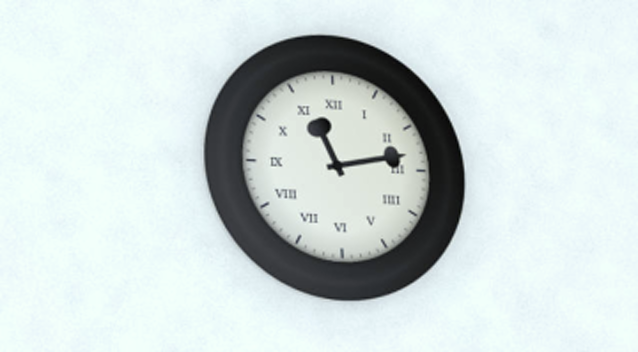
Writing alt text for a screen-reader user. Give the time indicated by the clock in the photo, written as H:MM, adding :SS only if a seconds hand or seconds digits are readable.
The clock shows 11:13
